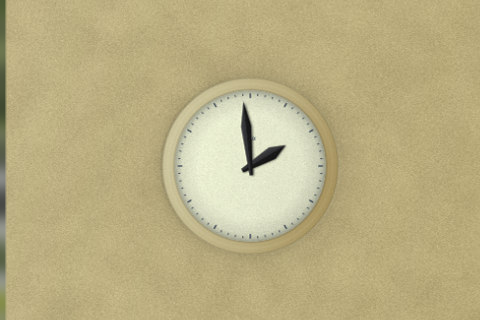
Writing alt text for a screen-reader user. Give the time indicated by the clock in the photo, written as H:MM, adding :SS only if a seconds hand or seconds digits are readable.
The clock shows 1:59
